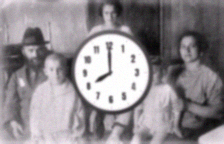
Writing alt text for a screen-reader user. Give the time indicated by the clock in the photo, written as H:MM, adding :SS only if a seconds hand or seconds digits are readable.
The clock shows 8:00
